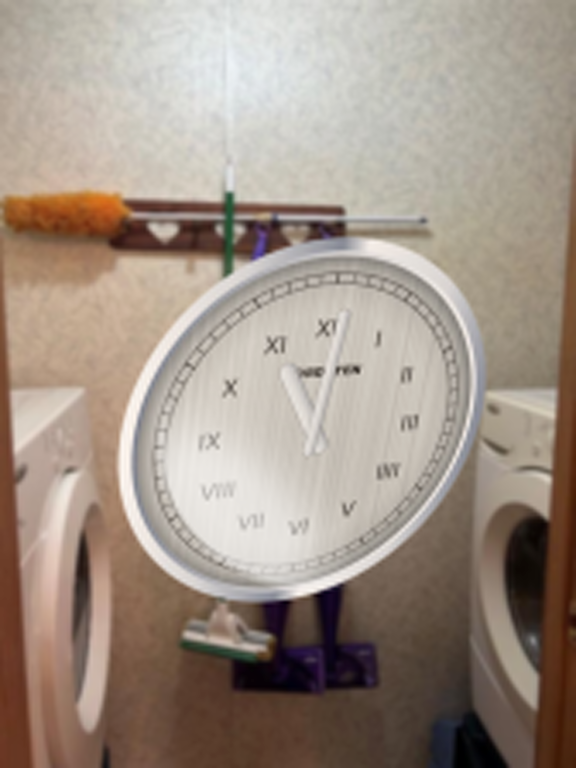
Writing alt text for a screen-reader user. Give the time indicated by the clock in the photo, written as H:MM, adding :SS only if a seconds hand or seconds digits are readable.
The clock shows 11:01
